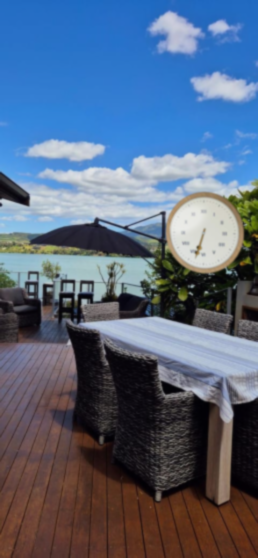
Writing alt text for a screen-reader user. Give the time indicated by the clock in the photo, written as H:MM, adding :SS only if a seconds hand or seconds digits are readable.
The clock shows 6:33
